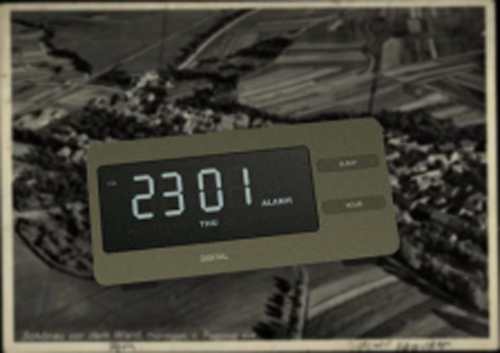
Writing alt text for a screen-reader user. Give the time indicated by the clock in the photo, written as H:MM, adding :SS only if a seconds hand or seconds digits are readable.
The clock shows 23:01
